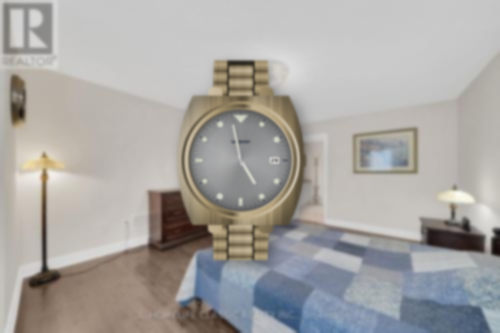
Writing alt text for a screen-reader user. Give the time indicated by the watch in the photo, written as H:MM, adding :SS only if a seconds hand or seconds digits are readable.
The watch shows 4:58
